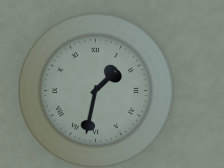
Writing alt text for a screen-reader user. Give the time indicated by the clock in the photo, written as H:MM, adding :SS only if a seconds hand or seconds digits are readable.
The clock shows 1:32
